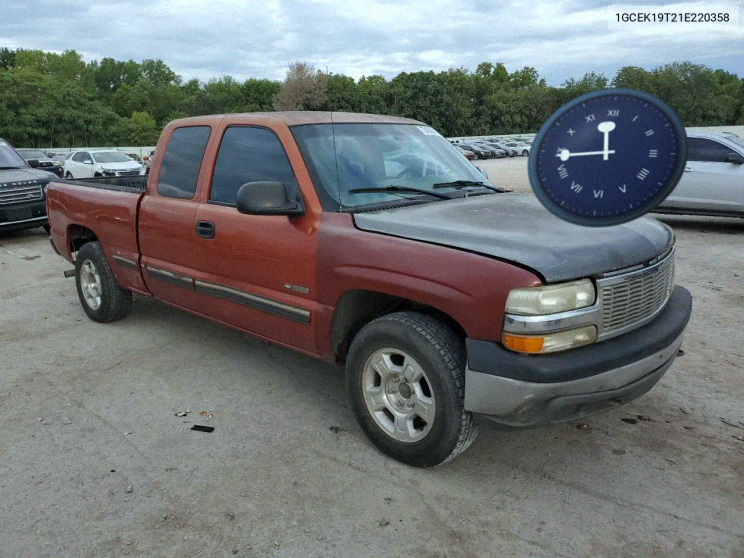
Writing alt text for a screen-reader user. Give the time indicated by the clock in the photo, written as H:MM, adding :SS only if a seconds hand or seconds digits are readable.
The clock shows 11:44
